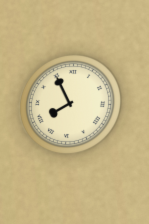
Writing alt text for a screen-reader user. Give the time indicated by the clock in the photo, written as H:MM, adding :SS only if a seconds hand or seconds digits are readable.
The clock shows 7:55
